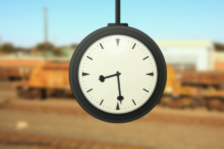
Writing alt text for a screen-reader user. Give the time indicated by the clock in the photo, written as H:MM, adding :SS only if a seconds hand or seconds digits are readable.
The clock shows 8:29
